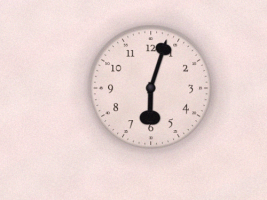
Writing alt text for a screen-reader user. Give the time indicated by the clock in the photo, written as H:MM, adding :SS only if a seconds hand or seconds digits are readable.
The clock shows 6:03
